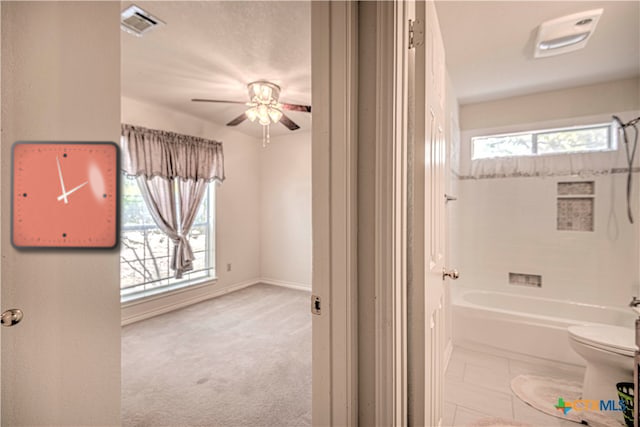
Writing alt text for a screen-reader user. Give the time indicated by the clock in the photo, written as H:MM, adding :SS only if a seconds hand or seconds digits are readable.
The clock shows 1:58
